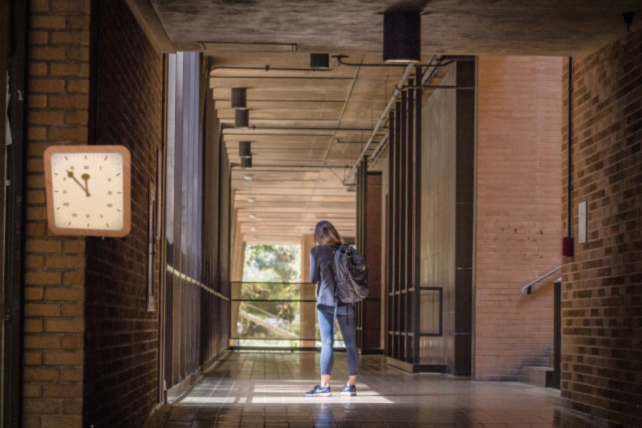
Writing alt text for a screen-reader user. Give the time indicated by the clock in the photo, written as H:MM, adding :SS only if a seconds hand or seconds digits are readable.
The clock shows 11:53
